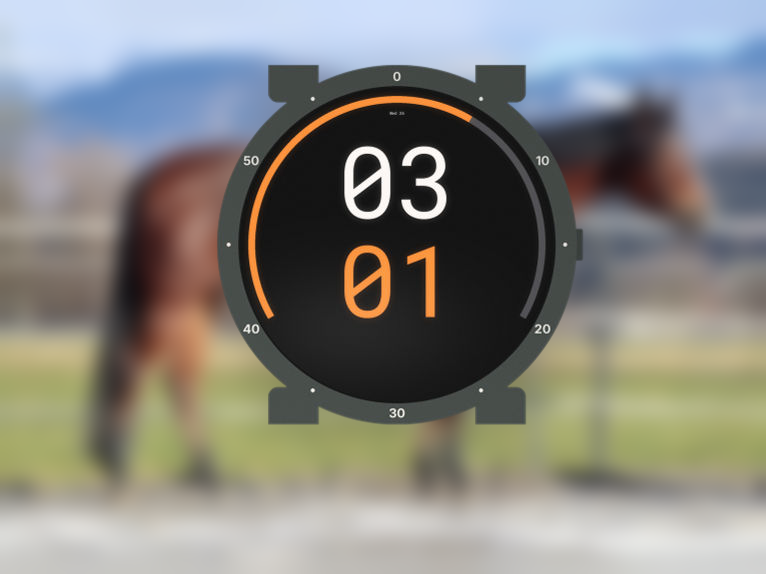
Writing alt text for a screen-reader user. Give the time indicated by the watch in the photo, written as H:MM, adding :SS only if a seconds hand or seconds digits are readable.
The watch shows 3:01
